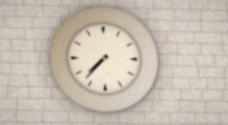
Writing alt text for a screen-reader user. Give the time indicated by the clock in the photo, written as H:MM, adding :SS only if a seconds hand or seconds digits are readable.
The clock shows 7:37
